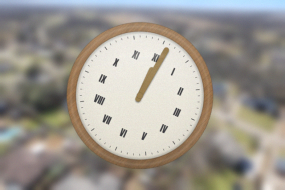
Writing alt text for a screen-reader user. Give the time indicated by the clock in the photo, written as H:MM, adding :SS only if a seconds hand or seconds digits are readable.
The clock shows 12:01
